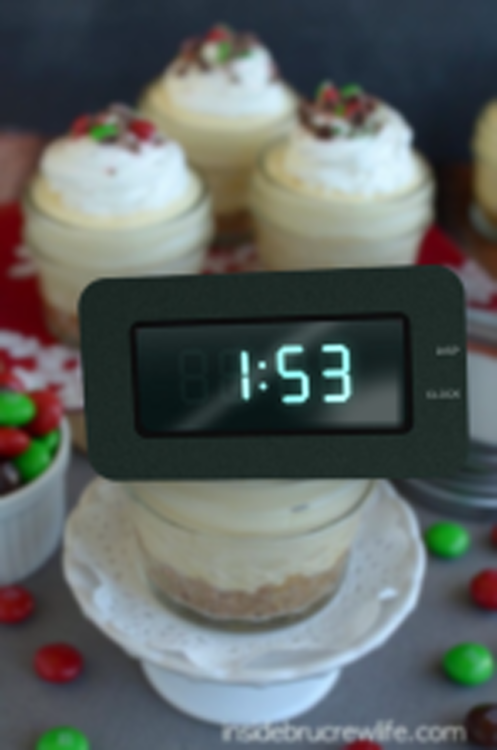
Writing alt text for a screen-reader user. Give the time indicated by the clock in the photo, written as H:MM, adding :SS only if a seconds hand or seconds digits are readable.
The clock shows 1:53
